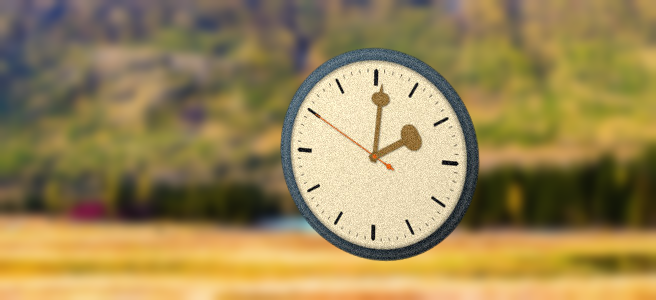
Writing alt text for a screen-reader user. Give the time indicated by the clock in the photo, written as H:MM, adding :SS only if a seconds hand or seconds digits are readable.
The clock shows 2:00:50
